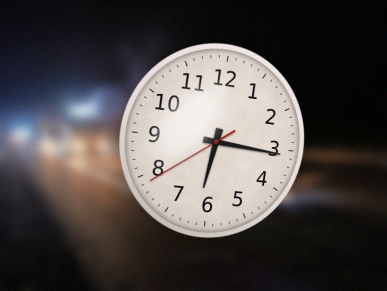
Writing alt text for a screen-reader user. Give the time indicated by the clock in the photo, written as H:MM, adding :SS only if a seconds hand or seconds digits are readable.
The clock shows 6:15:39
